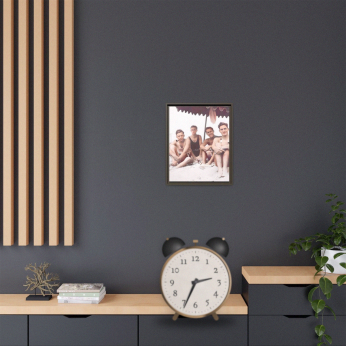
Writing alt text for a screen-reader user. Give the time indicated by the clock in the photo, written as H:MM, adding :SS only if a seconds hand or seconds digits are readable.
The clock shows 2:34
